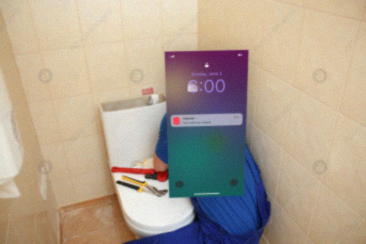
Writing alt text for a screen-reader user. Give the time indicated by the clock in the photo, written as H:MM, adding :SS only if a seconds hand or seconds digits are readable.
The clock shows 6:00
